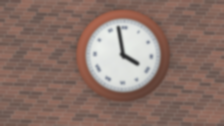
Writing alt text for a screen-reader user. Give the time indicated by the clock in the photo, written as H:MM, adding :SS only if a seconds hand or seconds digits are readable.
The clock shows 3:58
